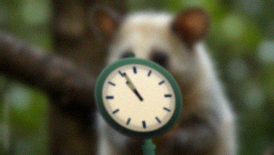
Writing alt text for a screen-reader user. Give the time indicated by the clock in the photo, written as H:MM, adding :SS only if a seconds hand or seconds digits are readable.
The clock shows 10:56
